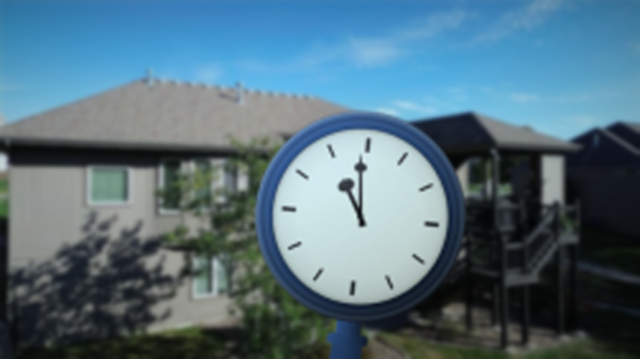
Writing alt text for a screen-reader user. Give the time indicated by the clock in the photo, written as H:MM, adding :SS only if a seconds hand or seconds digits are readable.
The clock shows 10:59
